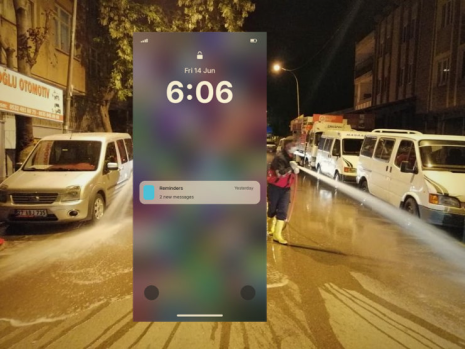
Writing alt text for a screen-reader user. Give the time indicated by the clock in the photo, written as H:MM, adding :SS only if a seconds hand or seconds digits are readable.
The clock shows 6:06
